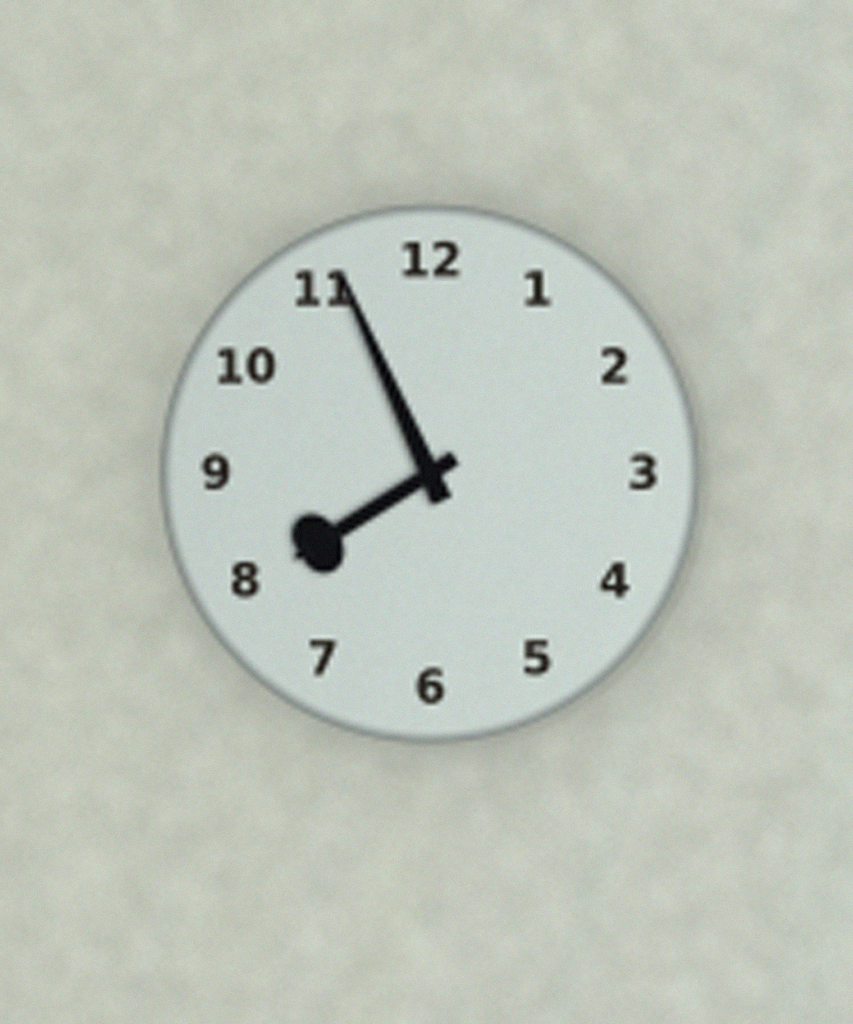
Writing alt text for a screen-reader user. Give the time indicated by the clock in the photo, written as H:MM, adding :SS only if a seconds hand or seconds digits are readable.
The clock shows 7:56
